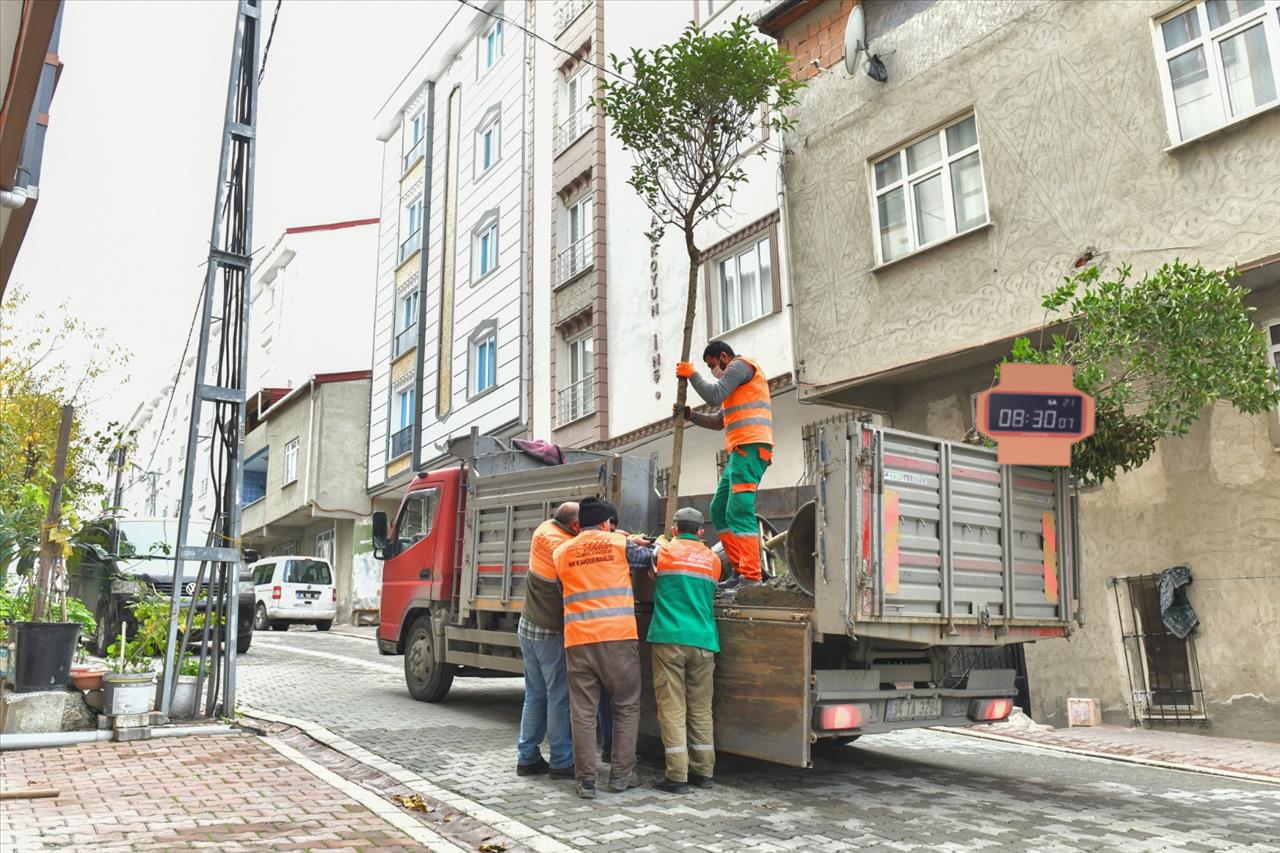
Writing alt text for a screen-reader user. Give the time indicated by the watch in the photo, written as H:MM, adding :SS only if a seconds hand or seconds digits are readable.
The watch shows 8:30
